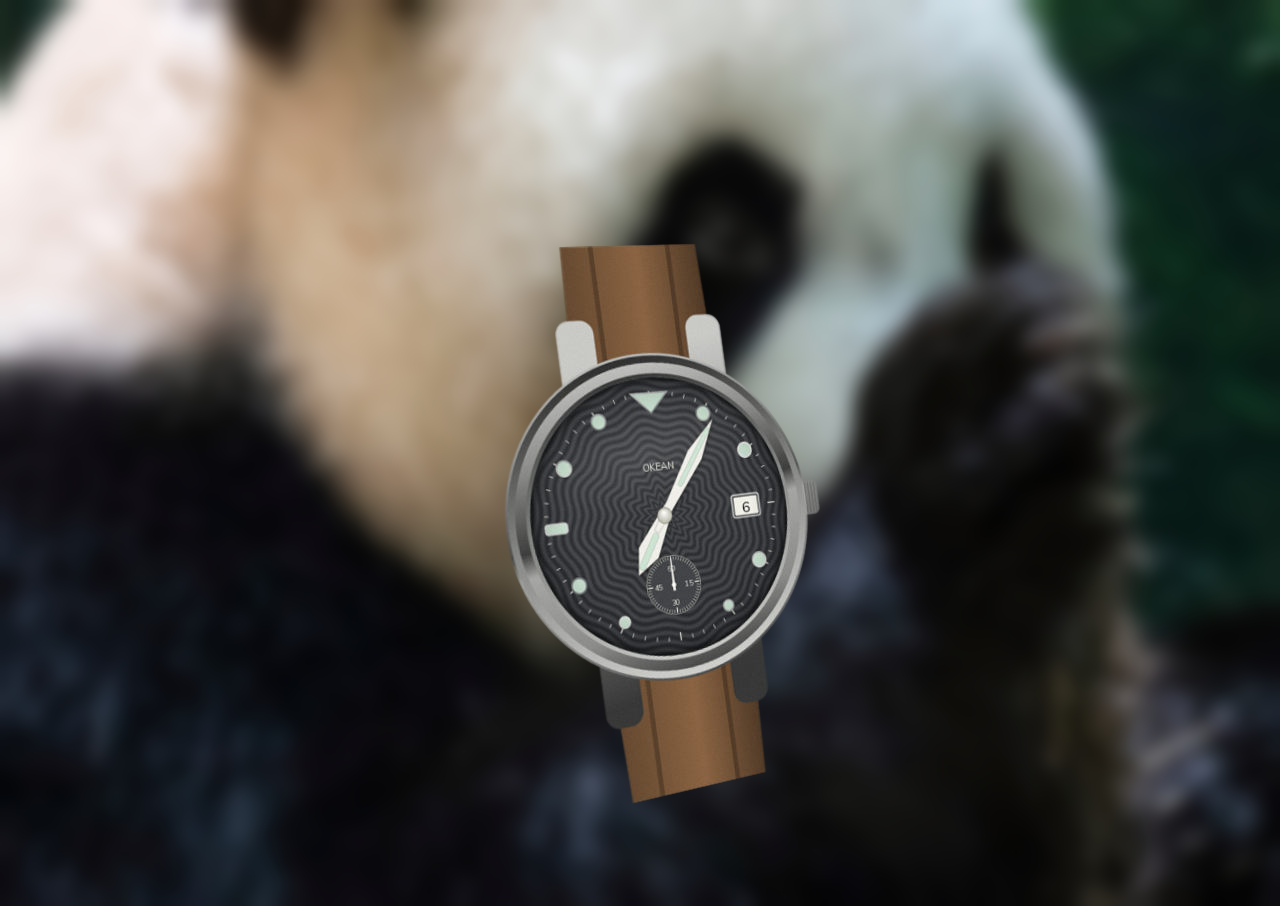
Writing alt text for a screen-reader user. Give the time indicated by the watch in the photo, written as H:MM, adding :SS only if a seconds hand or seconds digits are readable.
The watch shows 7:06
